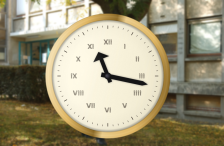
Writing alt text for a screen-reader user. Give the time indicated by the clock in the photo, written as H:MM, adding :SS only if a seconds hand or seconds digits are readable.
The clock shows 11:17
